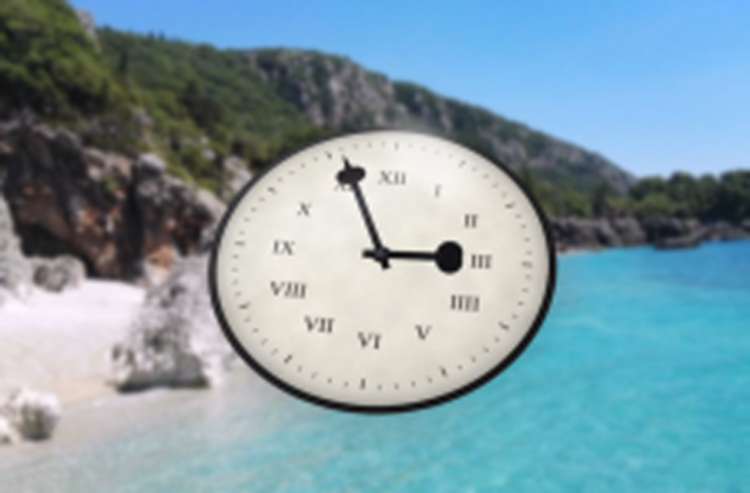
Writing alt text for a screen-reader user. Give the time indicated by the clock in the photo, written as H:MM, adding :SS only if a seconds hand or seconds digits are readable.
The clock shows 2:56
